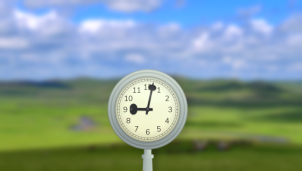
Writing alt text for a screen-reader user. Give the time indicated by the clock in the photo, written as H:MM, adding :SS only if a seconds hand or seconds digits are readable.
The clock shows 9:02
